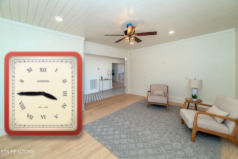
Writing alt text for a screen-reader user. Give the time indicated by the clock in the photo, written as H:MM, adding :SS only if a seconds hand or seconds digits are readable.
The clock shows 3:45
